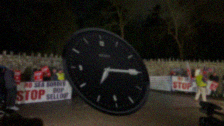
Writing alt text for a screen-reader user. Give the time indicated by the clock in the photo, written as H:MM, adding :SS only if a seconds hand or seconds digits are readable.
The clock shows 7:15
